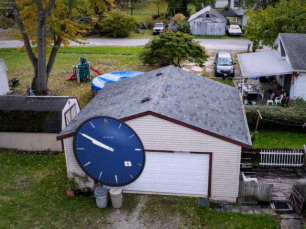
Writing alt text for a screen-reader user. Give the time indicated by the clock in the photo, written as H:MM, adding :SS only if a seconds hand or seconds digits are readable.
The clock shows 9:50
